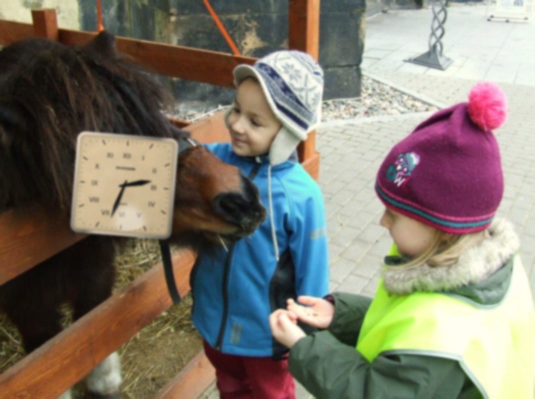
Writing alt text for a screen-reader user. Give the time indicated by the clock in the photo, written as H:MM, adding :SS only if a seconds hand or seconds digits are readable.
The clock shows 2:33
